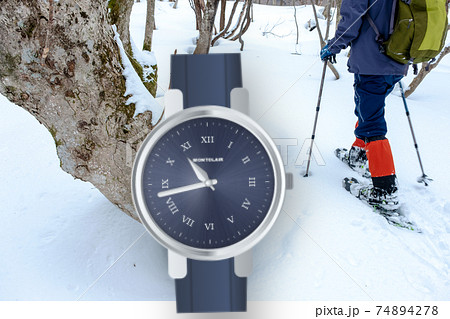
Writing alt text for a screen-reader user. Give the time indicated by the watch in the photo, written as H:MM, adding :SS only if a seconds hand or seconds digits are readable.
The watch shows 10:43
